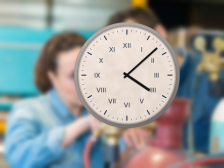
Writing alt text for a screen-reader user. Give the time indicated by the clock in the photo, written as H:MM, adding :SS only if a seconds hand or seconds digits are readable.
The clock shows 4:08
